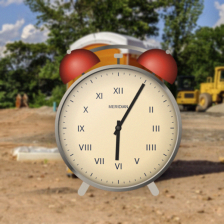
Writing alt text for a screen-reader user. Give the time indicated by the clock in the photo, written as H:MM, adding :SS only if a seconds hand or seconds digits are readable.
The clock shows 6:05
